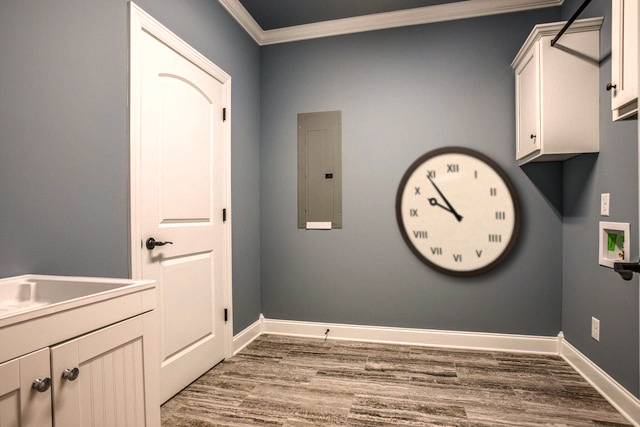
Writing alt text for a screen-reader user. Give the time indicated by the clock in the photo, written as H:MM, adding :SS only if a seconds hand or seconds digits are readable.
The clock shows 9:54
